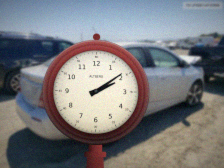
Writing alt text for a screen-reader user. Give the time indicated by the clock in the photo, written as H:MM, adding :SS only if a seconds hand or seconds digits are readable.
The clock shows 2:09
